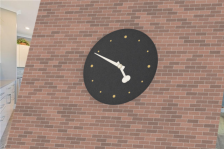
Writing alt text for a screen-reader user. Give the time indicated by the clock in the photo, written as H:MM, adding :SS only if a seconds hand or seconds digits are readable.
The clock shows 4:49
